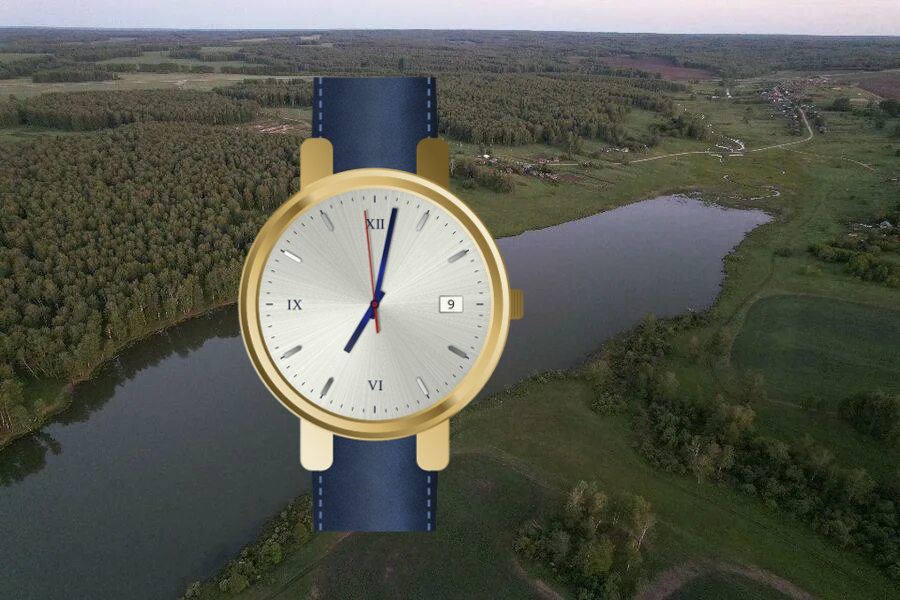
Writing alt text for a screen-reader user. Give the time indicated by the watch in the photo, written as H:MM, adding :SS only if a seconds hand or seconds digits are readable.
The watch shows 7:01:59
